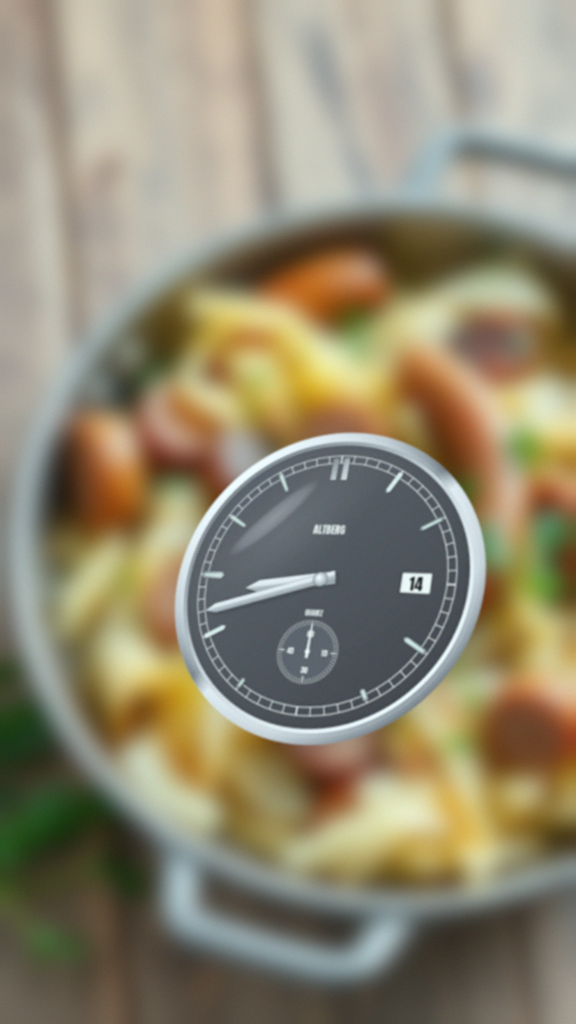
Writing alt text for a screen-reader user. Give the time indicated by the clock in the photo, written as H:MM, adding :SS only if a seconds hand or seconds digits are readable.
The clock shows 8:42
